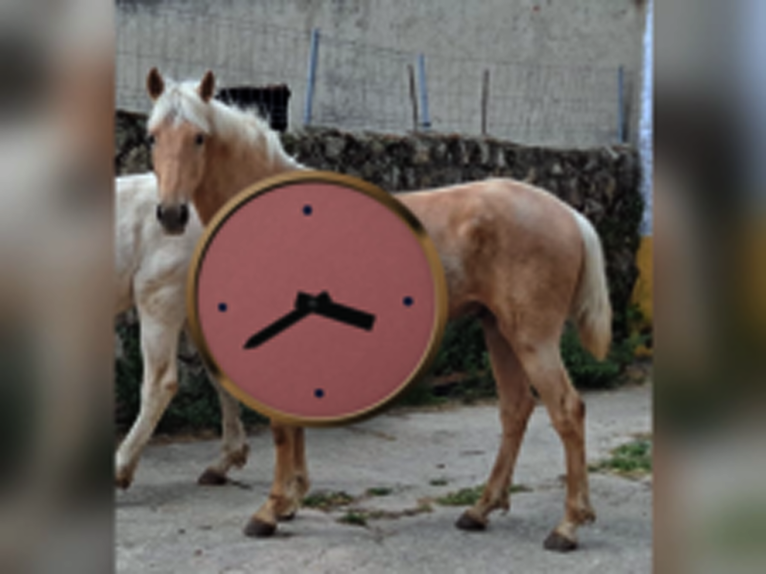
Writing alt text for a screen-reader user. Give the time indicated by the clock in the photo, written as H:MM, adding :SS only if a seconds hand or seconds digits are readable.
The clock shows 3:40
